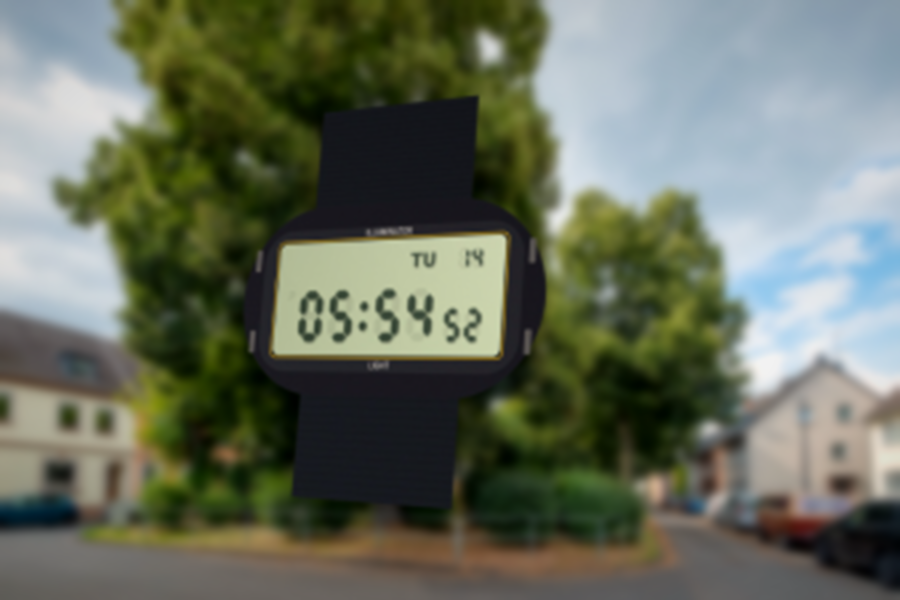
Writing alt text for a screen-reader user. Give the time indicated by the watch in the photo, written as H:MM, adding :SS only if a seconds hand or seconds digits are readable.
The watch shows 5:54:52
